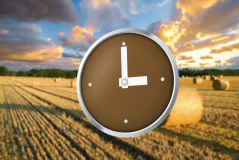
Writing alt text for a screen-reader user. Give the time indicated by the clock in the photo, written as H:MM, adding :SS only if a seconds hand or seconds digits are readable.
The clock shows 3:00
